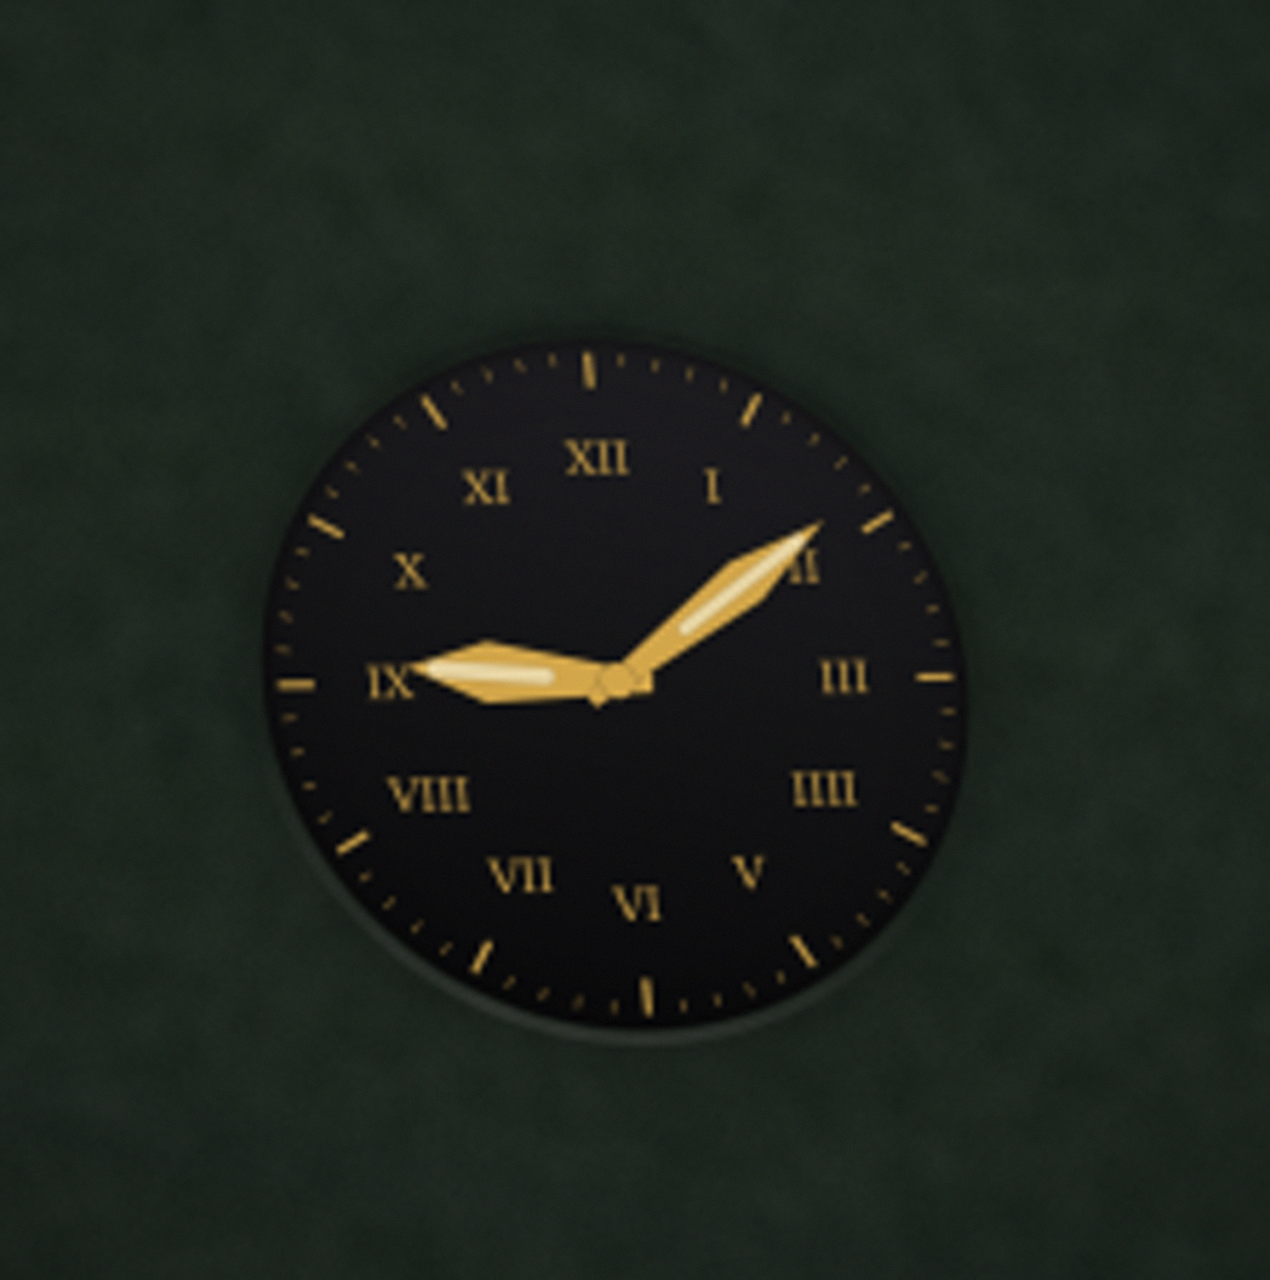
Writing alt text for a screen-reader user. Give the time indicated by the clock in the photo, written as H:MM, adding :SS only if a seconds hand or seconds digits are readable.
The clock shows 9:09
